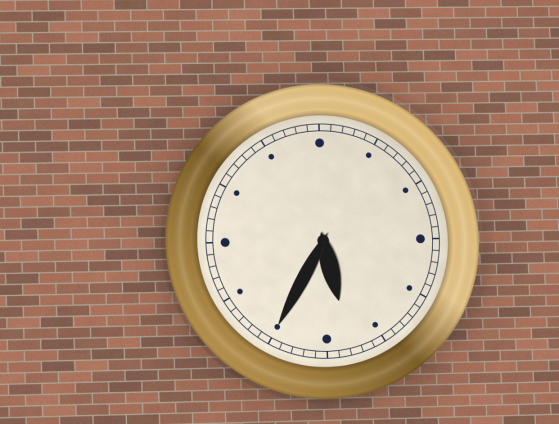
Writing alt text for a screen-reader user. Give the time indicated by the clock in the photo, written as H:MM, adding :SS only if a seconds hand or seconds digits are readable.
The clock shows 5:35
